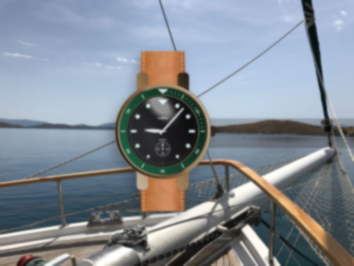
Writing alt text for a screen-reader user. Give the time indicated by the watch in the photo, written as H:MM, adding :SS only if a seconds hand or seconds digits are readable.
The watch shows 9:07
